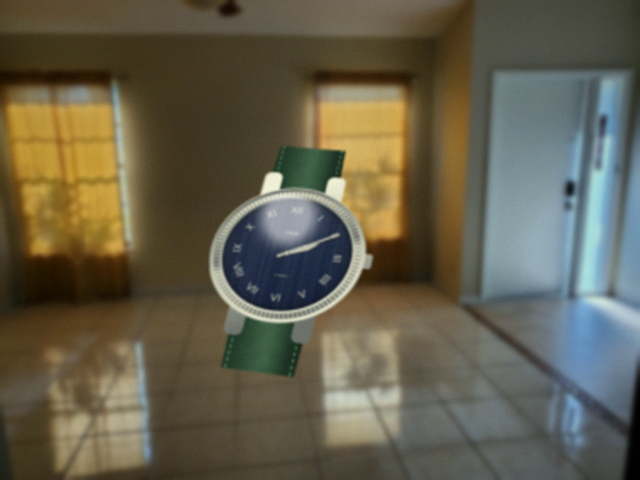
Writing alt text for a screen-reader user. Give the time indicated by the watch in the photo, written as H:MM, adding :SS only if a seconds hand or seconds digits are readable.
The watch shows 2:10
